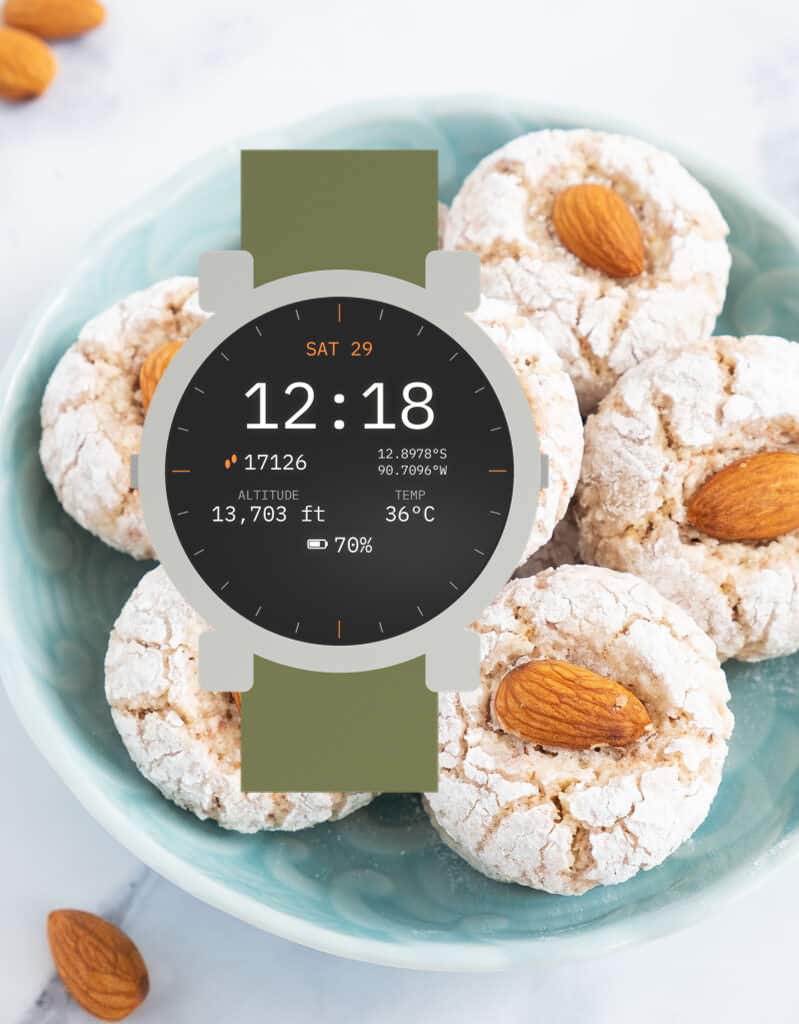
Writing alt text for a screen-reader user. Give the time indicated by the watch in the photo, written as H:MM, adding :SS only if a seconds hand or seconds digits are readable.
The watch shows 12:18
